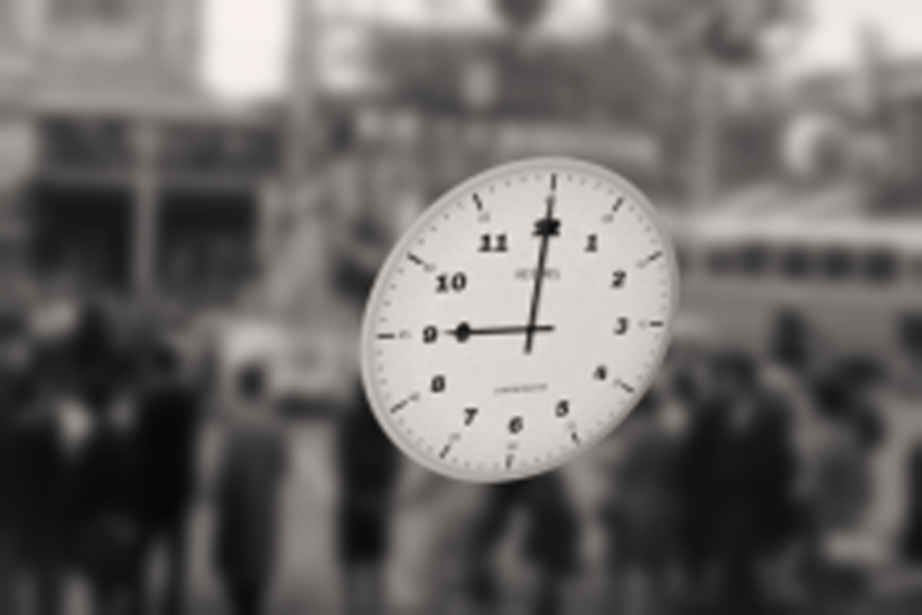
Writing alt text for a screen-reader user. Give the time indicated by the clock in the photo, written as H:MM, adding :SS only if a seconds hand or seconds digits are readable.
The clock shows 9:00
